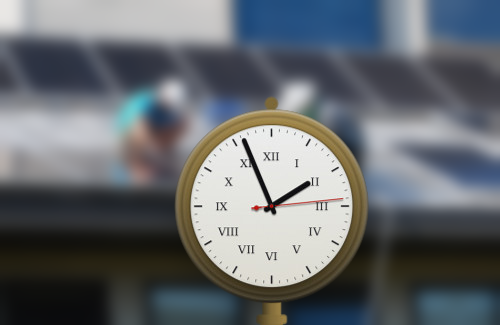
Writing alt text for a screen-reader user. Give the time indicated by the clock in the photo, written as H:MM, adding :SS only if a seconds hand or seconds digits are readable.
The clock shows 1:56:14
